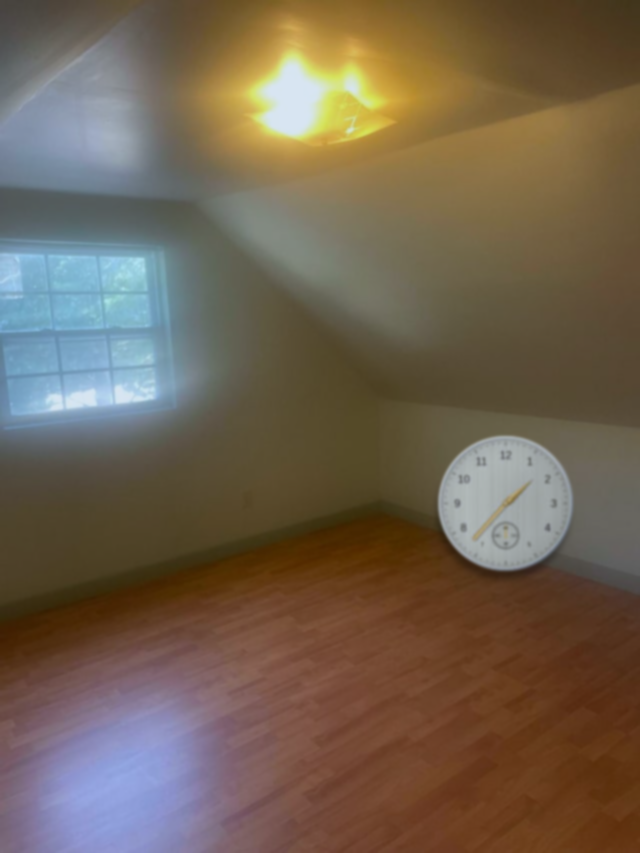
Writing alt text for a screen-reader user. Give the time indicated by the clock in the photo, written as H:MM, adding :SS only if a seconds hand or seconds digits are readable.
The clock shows 1:37
